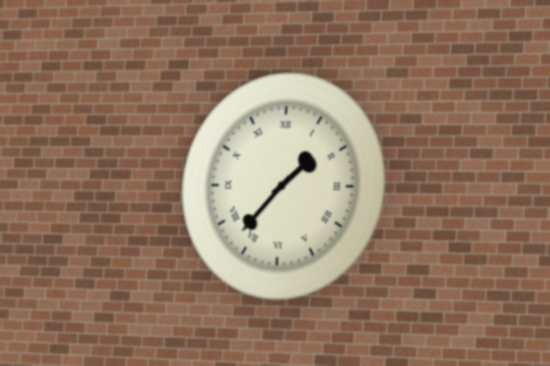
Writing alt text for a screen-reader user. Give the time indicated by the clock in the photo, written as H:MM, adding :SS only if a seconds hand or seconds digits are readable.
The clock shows 1:37
